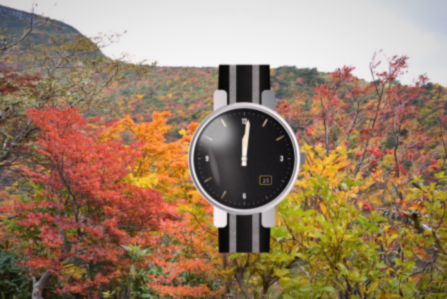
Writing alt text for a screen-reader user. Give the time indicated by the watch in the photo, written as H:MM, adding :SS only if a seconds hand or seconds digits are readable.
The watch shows 12:01
